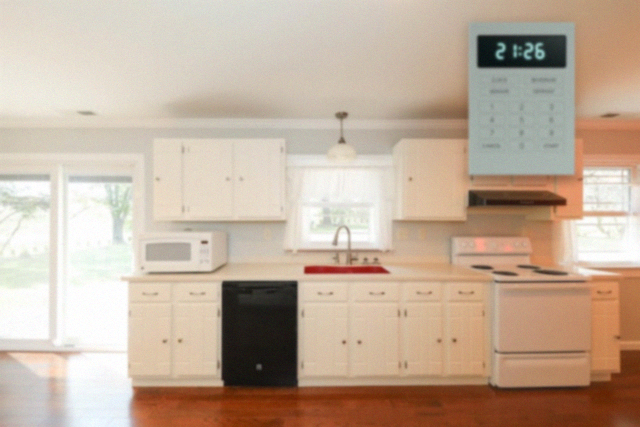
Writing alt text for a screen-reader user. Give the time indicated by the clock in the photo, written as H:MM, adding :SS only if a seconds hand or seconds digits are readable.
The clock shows 21:26
